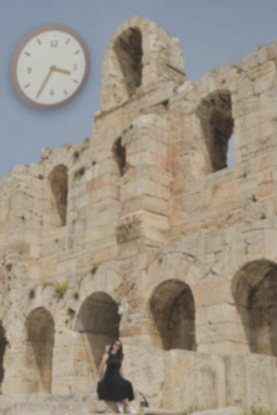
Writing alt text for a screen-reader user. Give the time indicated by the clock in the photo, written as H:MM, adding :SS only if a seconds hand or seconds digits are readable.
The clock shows 3:35
